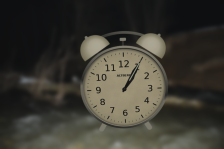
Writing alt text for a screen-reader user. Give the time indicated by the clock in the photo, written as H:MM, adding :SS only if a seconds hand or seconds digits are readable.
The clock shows 1:05
